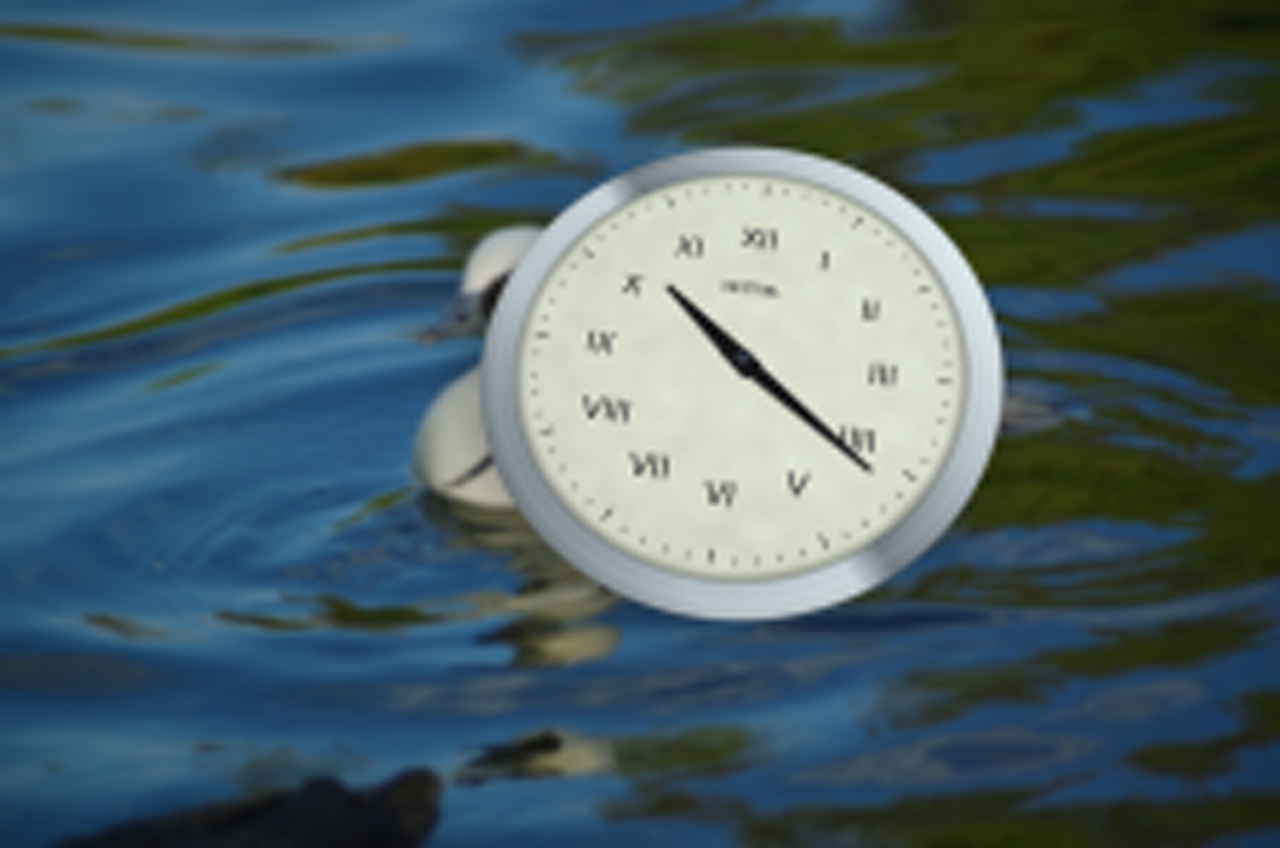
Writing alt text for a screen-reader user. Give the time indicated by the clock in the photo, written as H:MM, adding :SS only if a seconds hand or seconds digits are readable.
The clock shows 10:21
